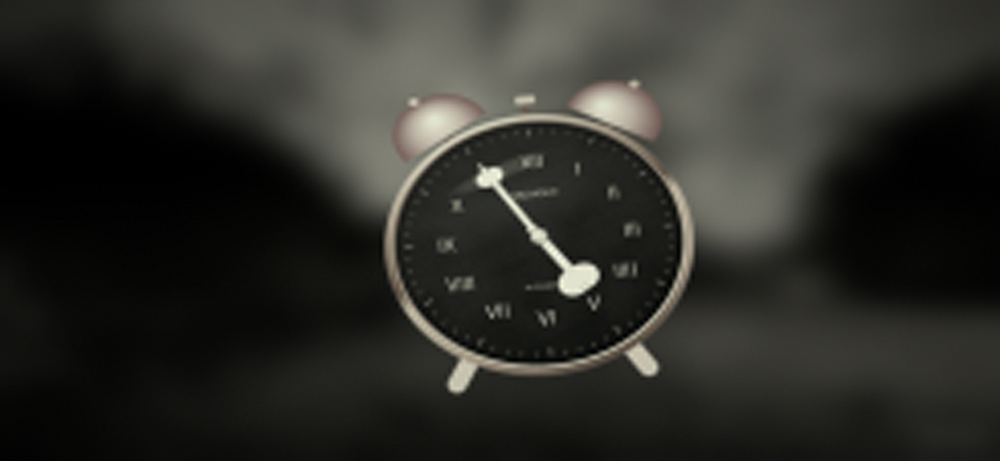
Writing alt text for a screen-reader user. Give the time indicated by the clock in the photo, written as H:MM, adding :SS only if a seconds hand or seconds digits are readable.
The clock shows 4:55
